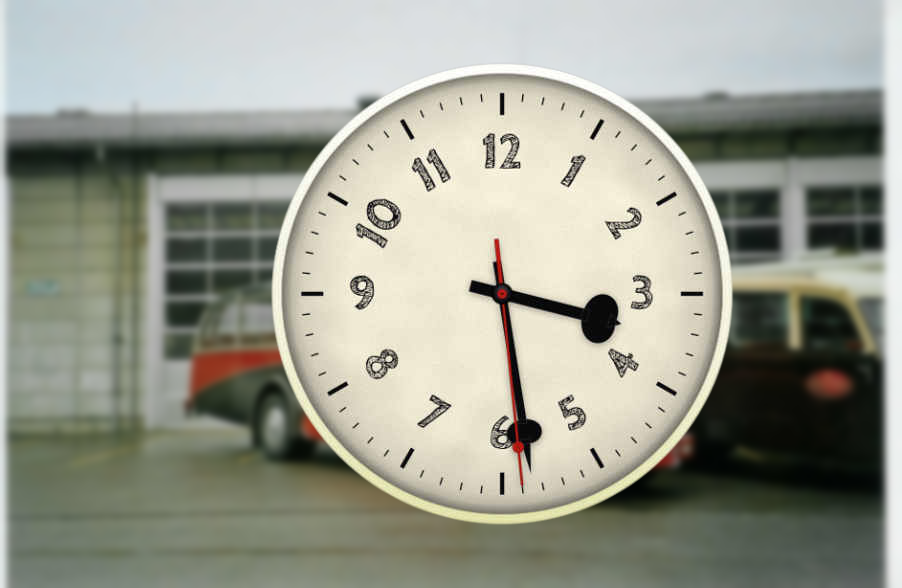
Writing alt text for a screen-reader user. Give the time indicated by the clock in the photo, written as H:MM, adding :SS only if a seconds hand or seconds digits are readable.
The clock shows 3:28:29
